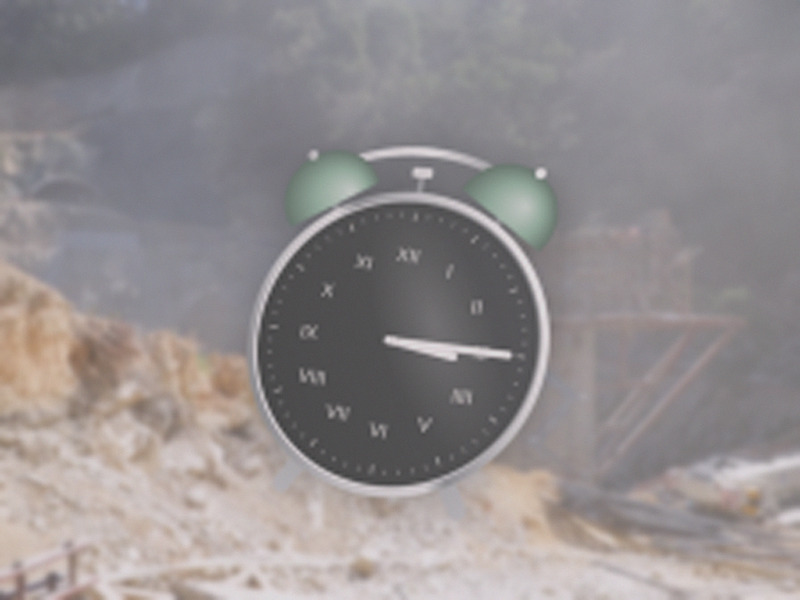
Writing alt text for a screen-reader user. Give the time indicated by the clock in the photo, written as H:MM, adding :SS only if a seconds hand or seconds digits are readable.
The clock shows 3:15
